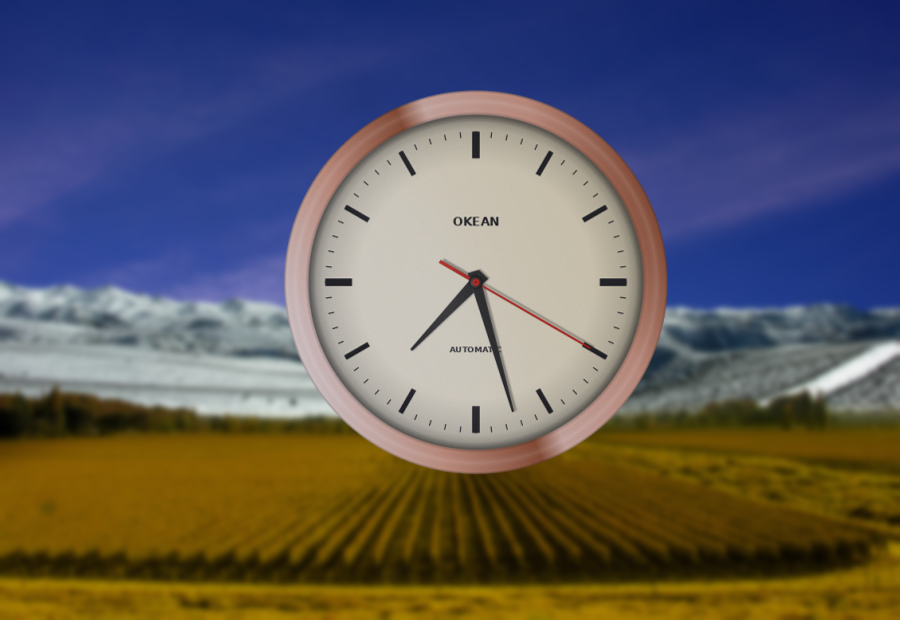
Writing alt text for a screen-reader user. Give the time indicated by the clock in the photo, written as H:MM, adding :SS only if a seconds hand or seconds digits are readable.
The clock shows 7:27:20
